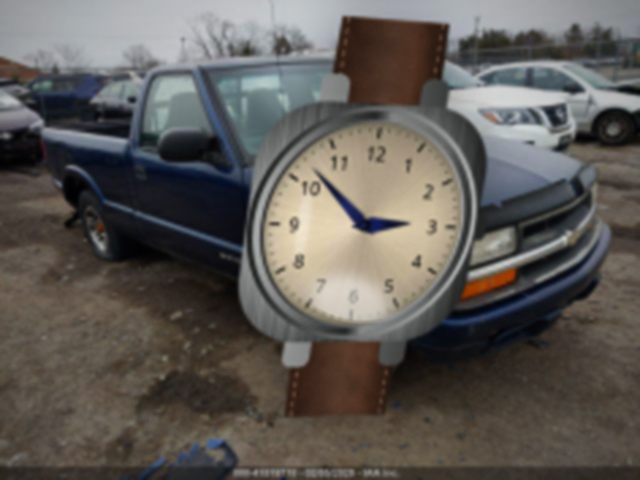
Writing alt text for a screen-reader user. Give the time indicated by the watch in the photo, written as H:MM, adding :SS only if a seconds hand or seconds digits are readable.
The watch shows 2:52
